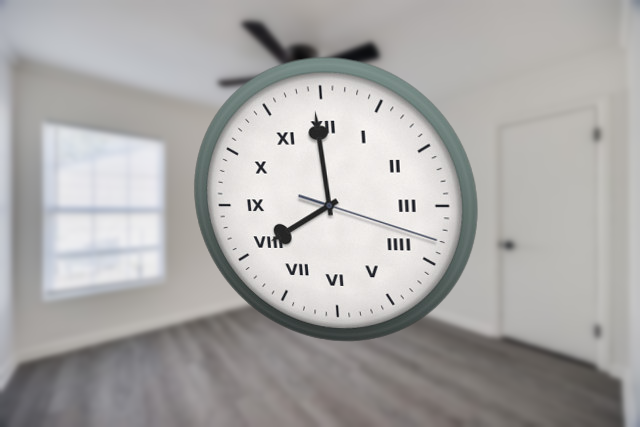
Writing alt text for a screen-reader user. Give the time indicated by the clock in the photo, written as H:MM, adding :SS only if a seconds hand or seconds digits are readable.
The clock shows 7:59:18
